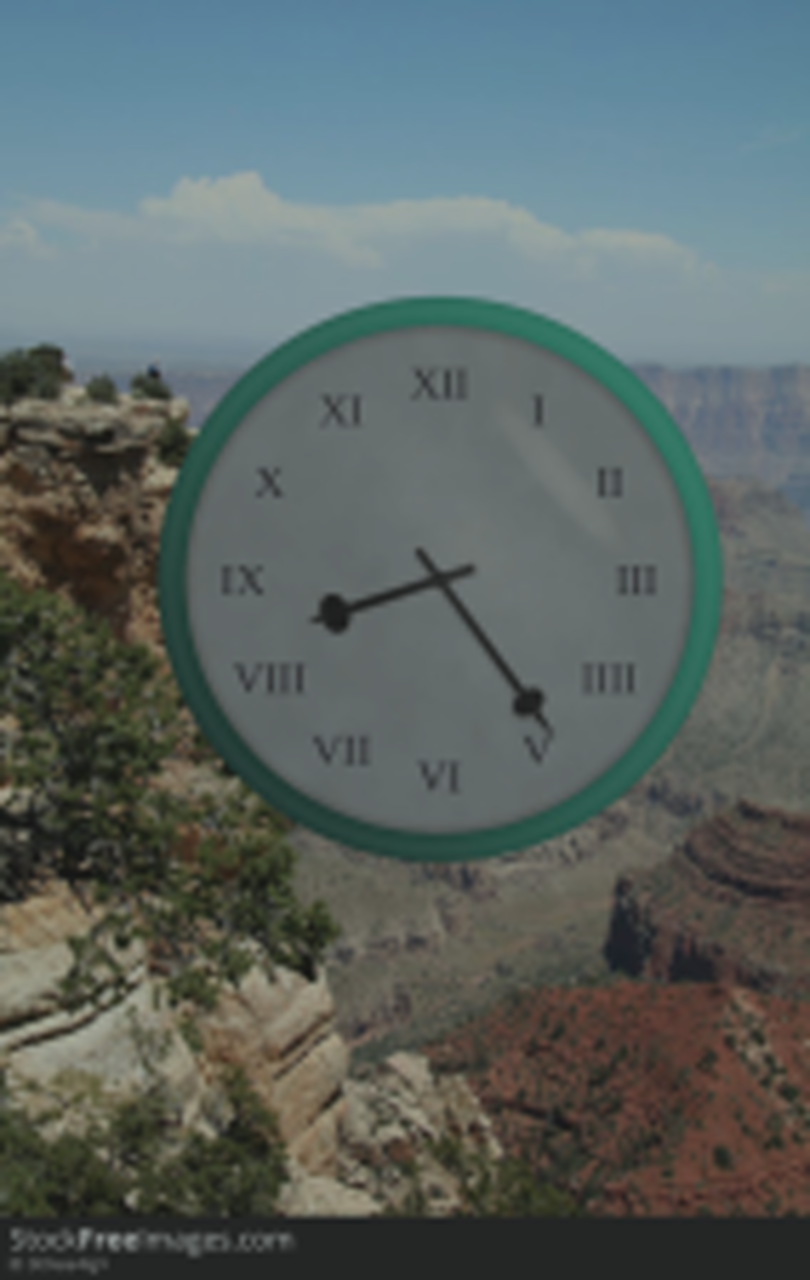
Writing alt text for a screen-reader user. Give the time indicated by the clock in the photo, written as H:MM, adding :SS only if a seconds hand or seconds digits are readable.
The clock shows 8:24
